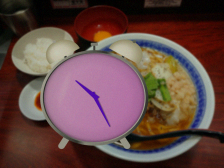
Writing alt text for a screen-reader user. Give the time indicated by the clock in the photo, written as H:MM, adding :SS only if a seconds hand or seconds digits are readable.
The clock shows 10:26
